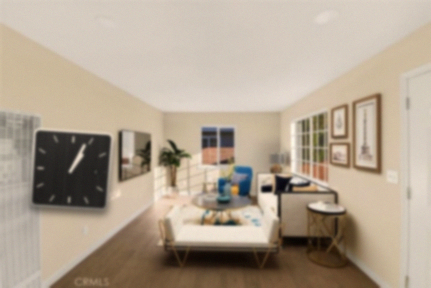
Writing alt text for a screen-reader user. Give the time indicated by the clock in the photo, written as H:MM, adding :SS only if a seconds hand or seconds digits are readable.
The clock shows 1:04
